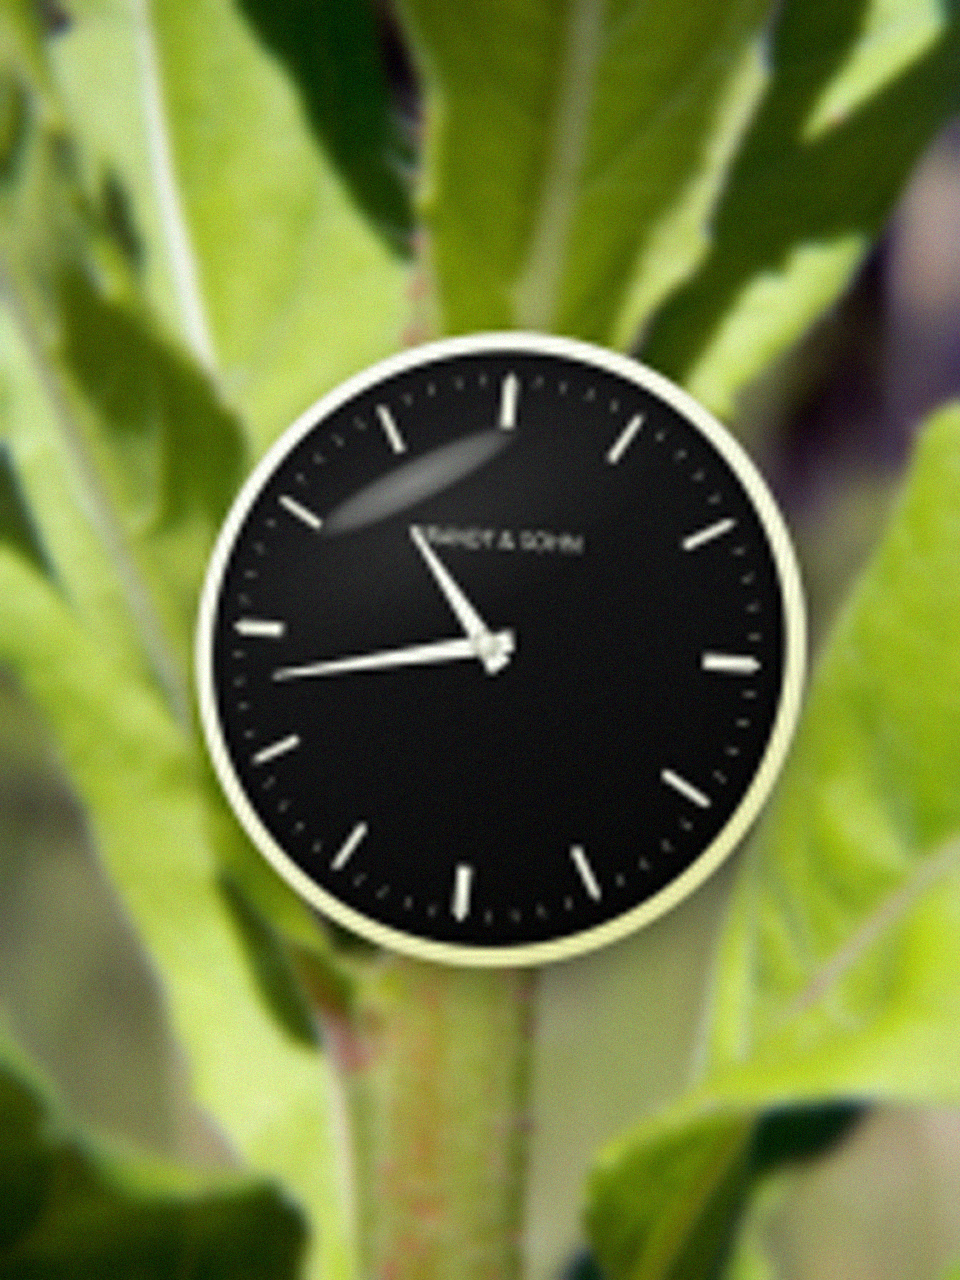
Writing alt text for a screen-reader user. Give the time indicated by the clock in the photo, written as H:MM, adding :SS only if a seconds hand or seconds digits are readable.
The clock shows 10:43
